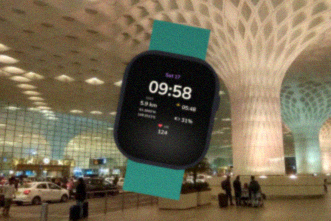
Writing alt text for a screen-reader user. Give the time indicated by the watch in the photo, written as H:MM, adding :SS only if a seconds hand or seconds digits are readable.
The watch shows 9:58
